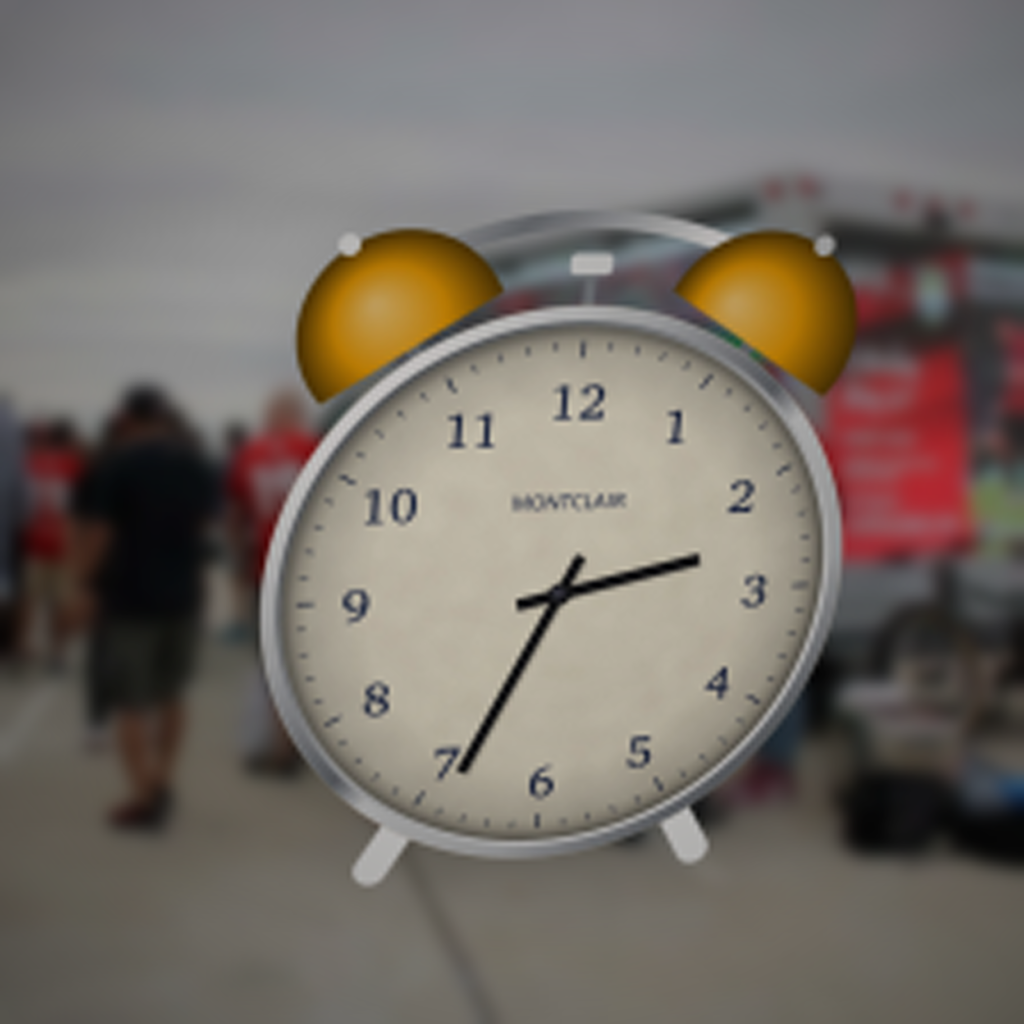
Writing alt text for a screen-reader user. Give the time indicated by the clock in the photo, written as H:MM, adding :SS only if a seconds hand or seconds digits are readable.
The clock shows 2:34
